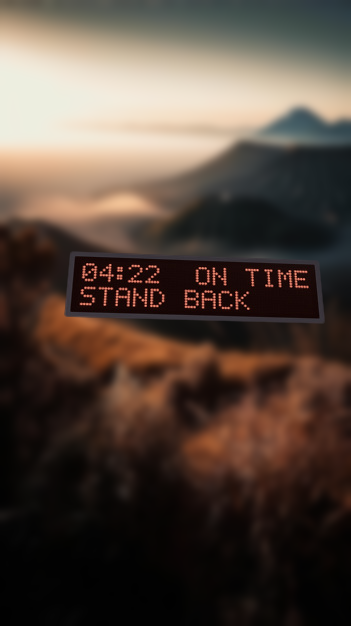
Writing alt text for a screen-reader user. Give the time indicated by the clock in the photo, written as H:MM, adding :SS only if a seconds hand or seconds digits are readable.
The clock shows 4:22
